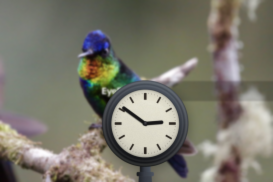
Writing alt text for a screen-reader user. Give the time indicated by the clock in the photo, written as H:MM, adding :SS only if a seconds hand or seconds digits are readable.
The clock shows 2:51
